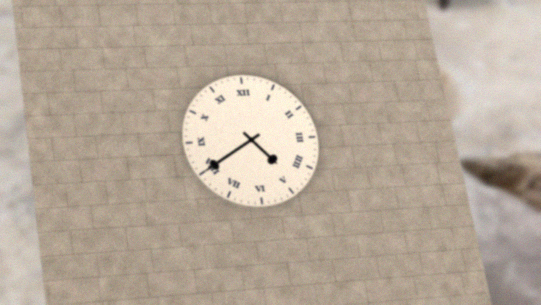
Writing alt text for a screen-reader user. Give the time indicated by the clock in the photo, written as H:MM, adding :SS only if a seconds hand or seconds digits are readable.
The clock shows 4:40
